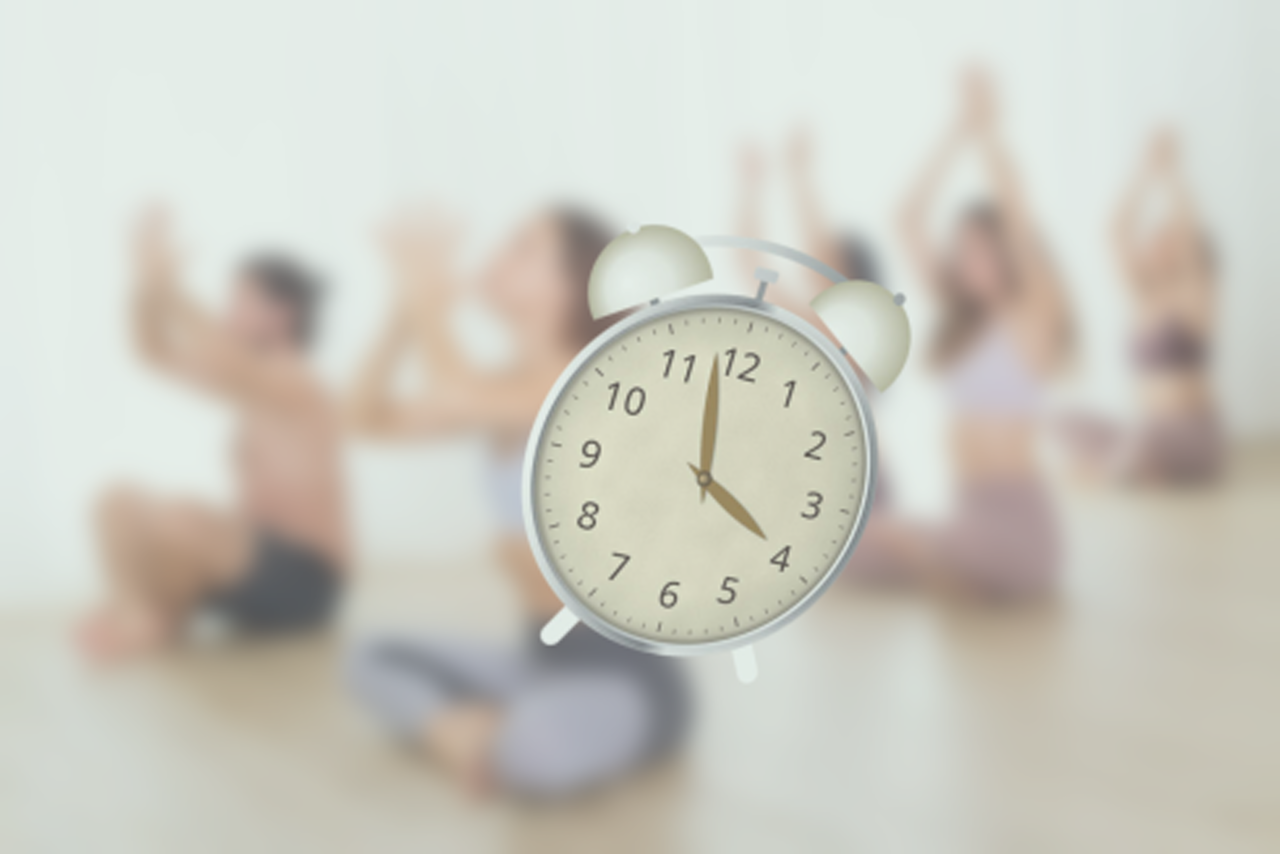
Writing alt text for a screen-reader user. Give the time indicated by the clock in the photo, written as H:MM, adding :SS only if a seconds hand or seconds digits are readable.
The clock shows 3:58
